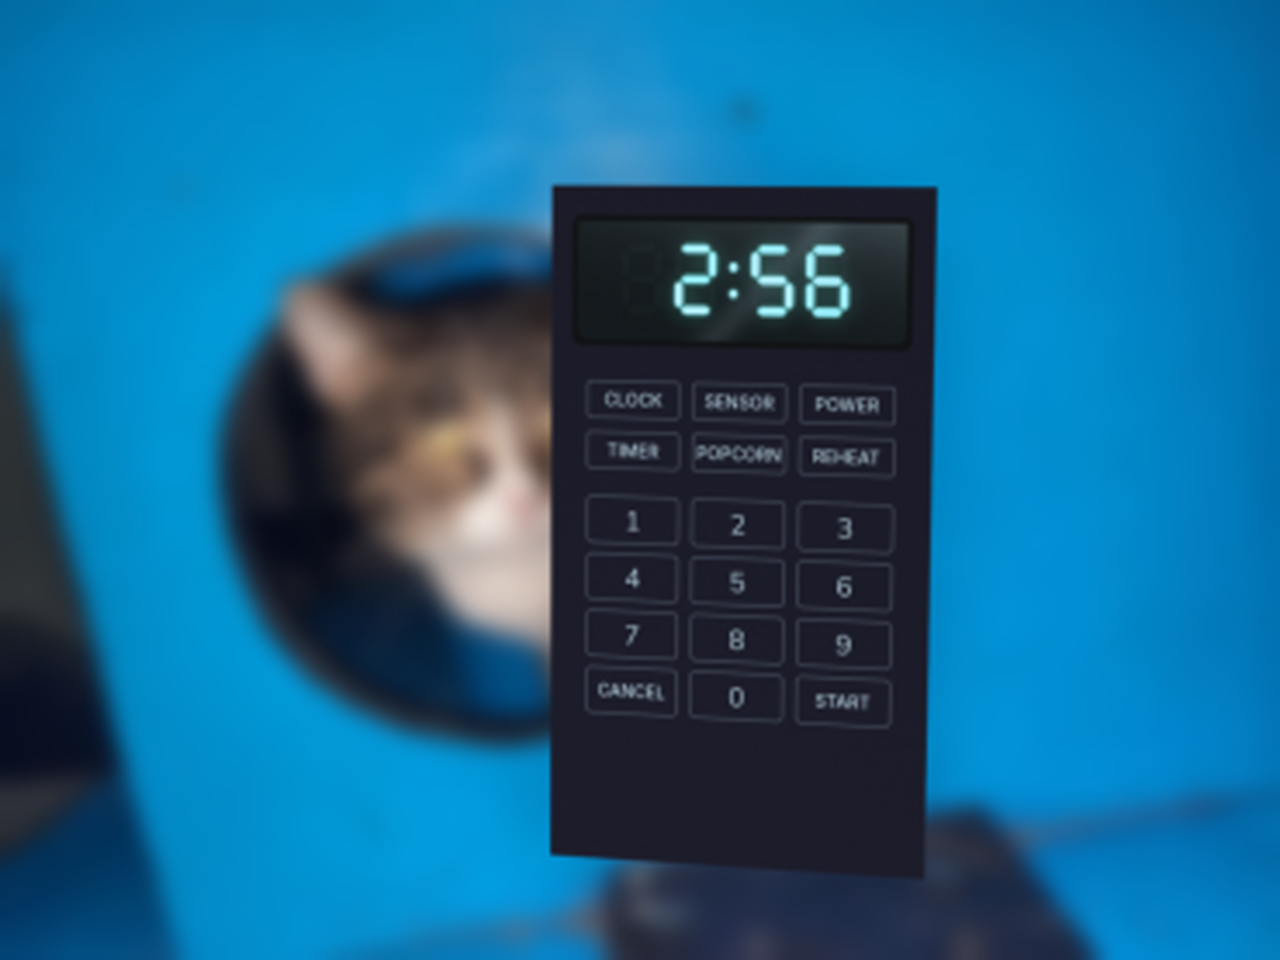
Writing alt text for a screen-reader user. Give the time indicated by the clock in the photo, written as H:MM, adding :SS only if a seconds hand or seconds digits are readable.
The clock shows 2:56
